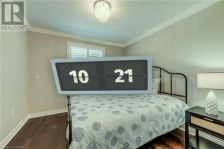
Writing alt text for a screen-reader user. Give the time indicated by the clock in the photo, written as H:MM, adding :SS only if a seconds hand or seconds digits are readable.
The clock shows 10:21
